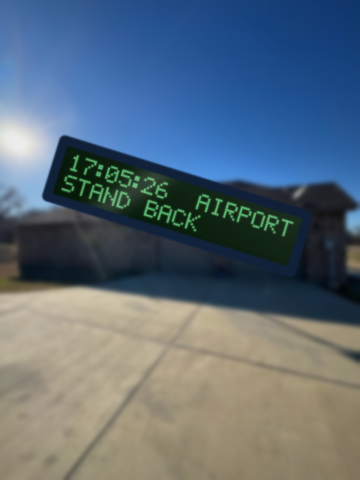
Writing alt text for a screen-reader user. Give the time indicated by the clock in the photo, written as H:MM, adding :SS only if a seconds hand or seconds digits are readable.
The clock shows 17:05:26
